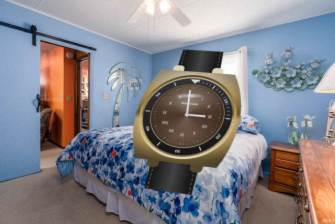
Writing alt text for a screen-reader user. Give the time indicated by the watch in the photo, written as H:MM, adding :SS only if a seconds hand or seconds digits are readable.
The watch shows 2:59
